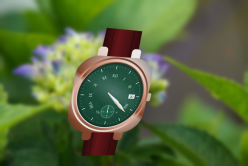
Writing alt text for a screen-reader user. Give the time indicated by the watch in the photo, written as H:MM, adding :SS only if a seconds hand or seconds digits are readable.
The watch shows 4:22
